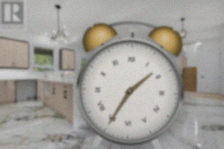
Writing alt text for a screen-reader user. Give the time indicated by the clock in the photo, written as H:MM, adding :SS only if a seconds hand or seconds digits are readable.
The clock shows 1:35
